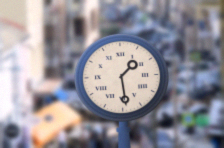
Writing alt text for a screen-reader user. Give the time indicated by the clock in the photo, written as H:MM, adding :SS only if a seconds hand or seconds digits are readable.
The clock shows 1:29
